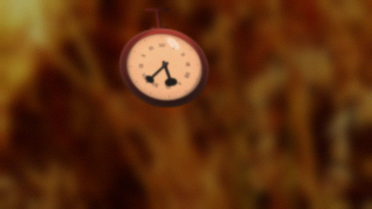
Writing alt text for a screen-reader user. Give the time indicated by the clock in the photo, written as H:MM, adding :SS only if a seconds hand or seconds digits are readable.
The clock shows 5:38
